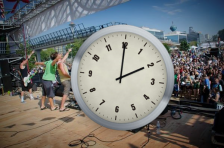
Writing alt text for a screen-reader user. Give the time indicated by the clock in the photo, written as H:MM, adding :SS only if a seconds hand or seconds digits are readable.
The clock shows 2:00
